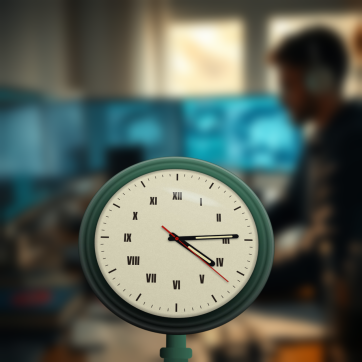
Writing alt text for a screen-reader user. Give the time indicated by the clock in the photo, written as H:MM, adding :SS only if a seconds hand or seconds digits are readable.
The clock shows 4:14:22
